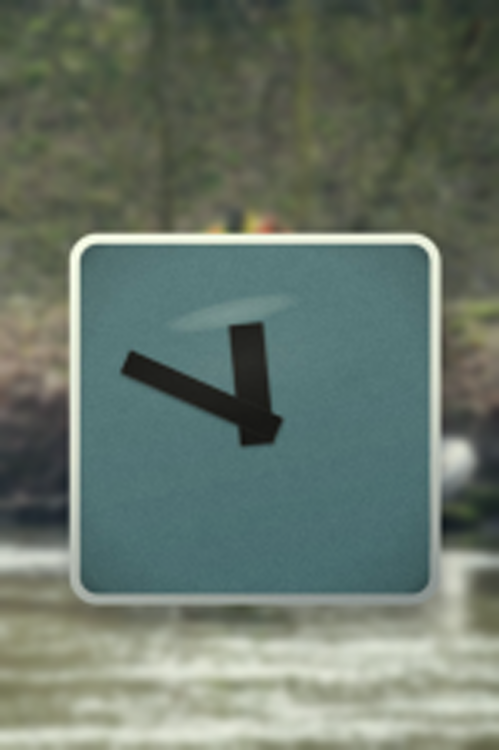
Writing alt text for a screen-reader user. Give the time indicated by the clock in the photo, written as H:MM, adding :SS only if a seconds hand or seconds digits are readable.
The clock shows 11:49
